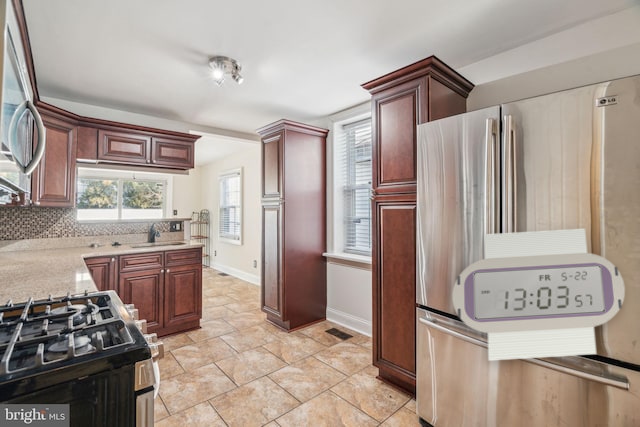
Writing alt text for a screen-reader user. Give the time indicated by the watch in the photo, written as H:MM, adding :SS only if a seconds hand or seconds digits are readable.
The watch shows 13:03:57
